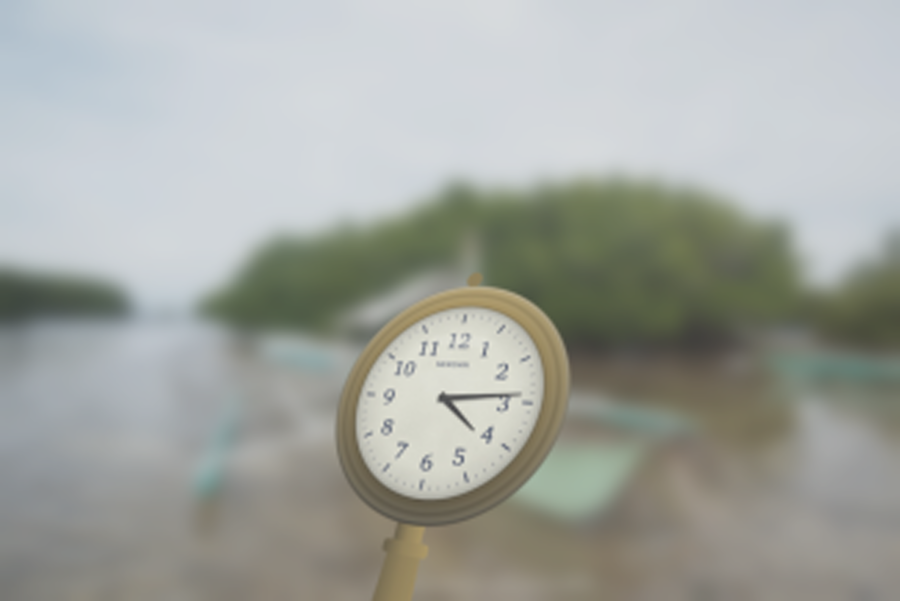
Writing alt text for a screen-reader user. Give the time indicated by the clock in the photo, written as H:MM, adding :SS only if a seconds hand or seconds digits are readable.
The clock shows 4:14
